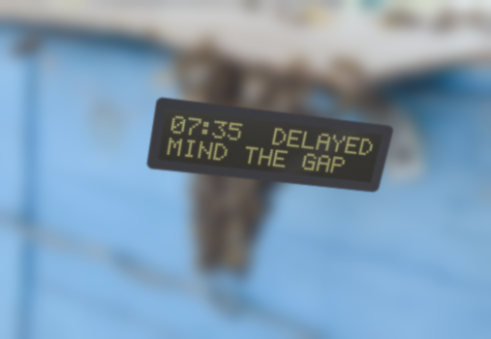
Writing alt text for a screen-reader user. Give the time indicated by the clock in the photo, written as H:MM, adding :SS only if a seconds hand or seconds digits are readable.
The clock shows 7:35
